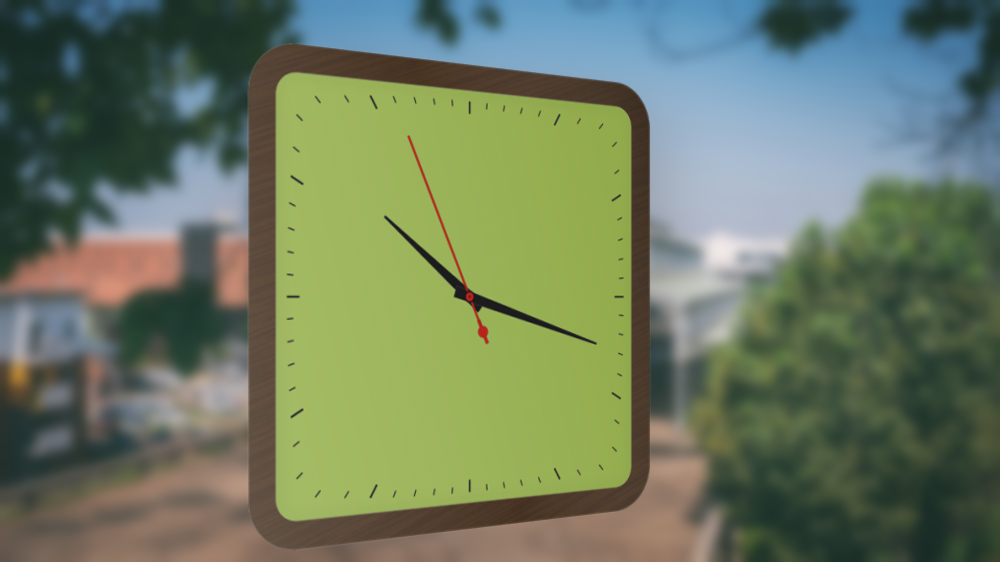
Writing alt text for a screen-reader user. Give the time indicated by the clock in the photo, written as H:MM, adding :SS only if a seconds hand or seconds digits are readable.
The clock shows 10:17:56
